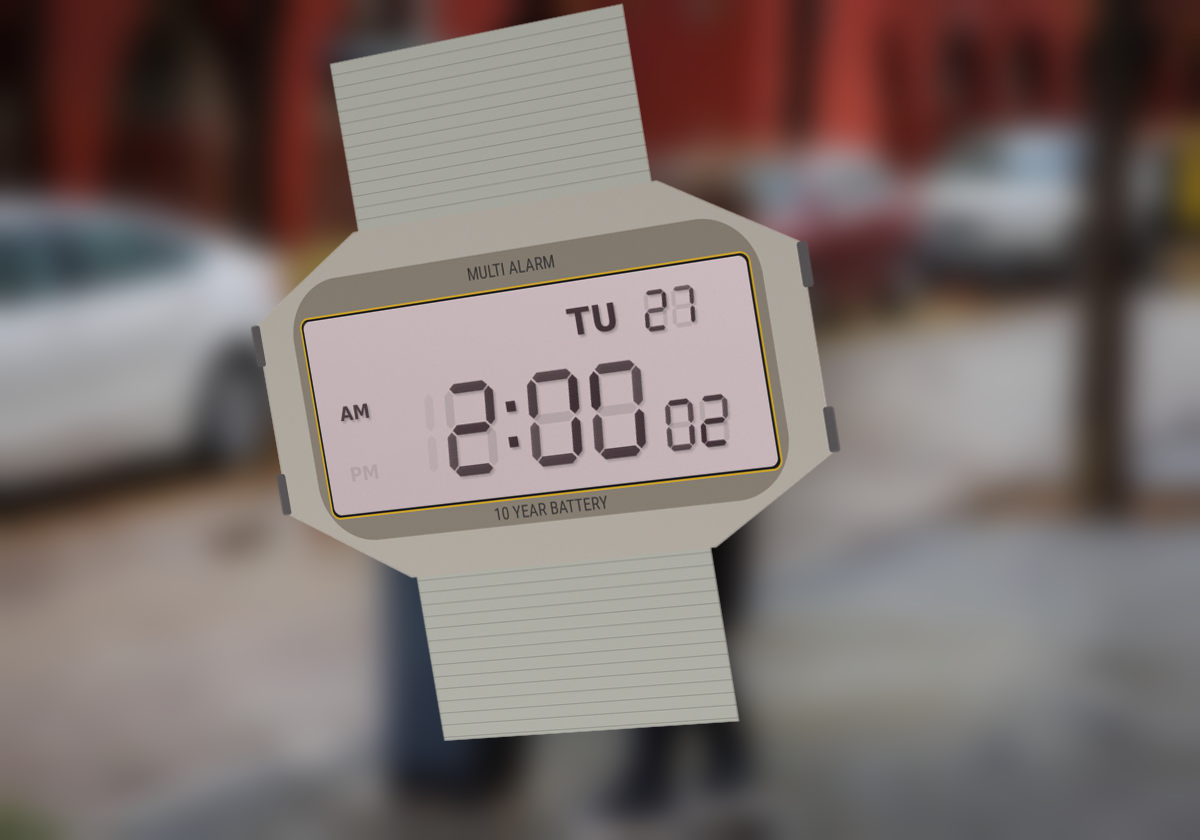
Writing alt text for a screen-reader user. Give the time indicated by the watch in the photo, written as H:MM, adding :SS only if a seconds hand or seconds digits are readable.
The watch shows 2:00:02
